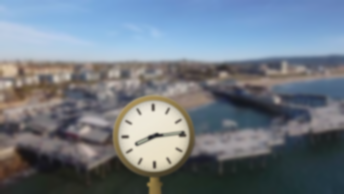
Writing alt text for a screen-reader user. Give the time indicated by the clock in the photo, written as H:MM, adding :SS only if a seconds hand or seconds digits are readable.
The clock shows 8:14
